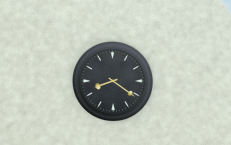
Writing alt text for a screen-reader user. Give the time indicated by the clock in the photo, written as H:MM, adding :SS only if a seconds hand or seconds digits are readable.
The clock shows 8:21
